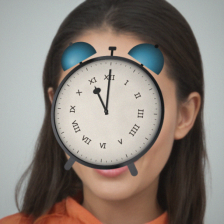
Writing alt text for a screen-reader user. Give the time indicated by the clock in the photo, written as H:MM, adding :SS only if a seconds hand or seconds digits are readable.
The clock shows 11:00
